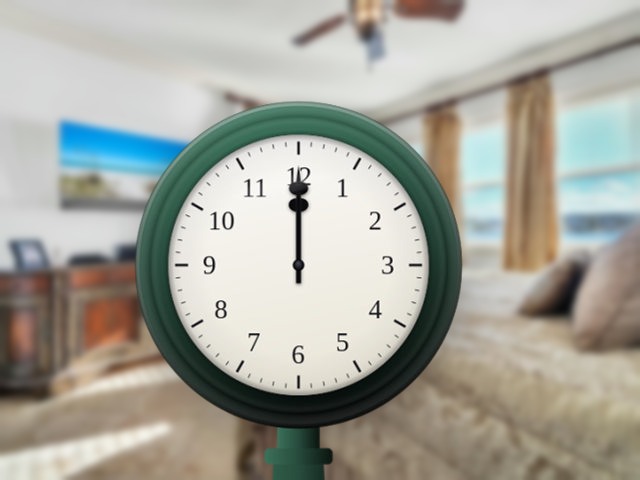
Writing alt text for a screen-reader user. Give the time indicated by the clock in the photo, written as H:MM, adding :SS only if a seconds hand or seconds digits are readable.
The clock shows 12:00
